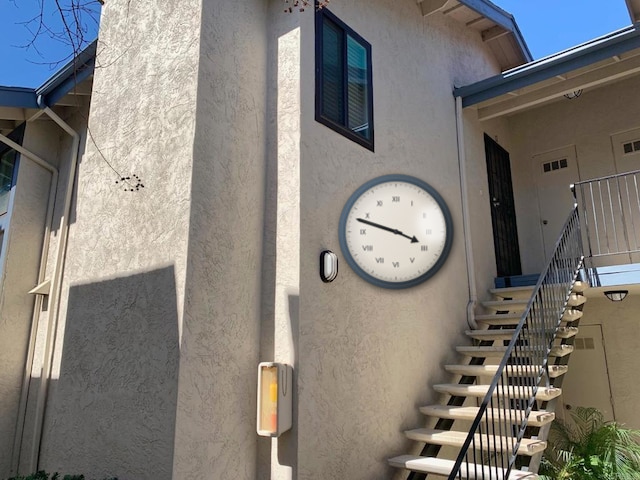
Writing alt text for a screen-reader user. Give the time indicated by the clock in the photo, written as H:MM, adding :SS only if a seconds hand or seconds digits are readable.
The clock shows 3:48
